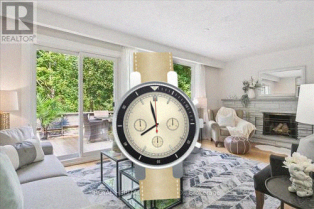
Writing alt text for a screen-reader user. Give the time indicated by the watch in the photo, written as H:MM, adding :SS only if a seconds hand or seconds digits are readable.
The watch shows 7:58
